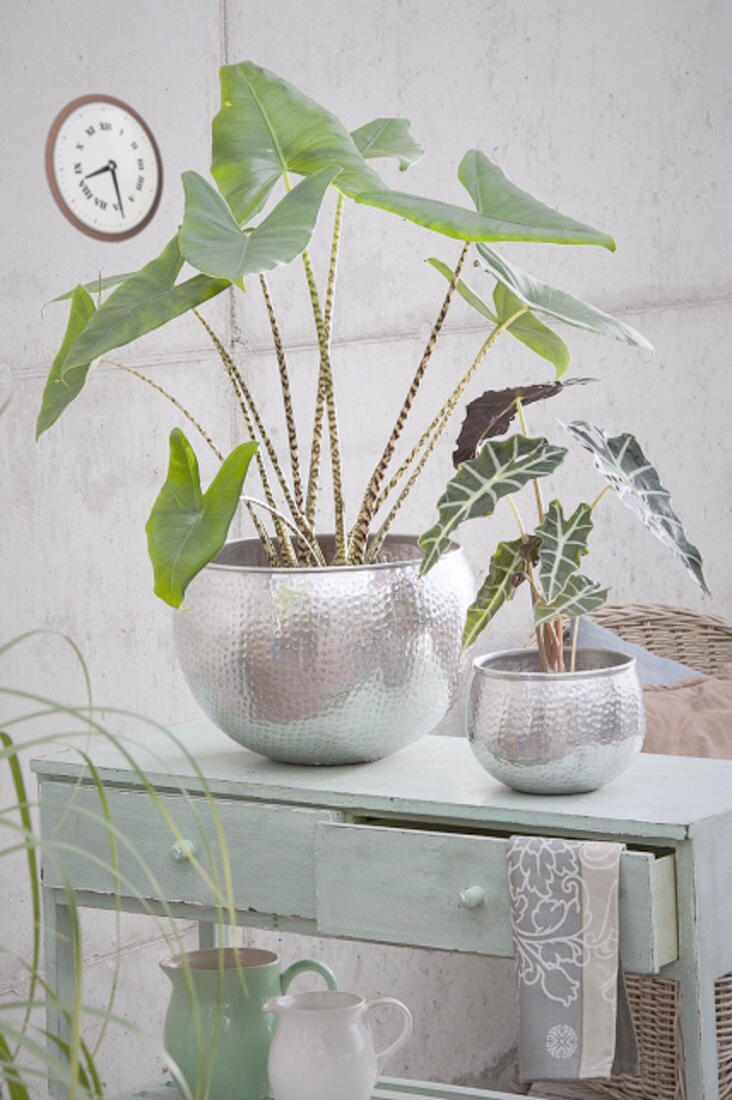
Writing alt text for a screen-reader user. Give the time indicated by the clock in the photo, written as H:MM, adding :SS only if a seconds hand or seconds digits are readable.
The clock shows 8:29
